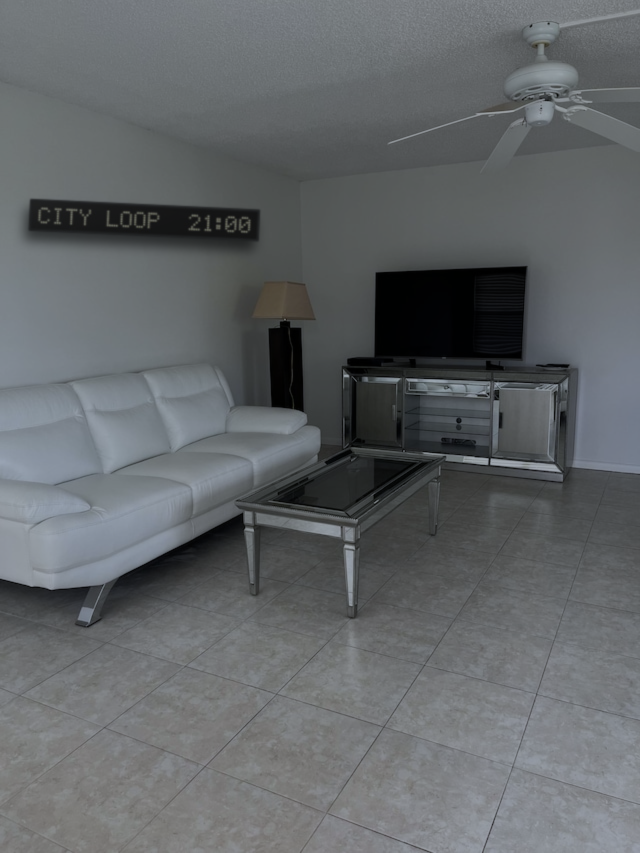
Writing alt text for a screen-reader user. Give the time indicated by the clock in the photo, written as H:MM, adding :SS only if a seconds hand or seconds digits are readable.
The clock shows 21:00
